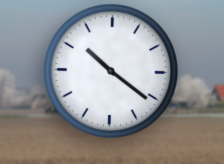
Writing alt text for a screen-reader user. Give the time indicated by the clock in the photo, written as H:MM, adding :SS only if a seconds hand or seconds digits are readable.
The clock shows 10:21
